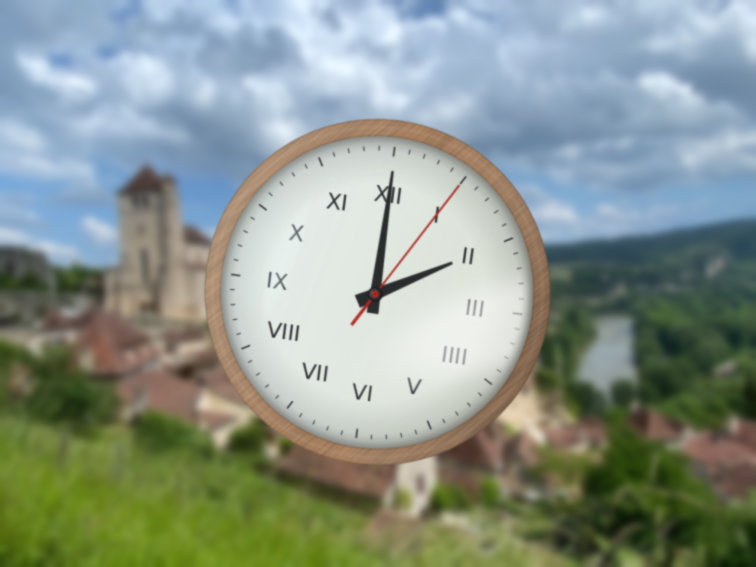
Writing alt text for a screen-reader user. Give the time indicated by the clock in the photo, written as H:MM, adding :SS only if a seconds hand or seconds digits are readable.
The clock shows 2:00:05
